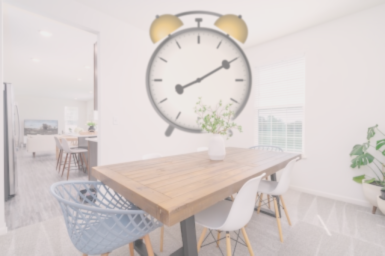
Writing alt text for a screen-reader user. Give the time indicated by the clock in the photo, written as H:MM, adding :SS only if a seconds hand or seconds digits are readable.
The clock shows 8:10
